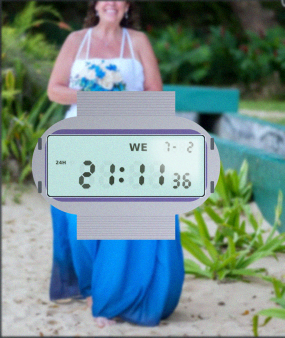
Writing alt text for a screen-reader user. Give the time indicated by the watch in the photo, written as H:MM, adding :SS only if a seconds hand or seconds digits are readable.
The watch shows 21:11:36
